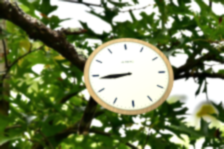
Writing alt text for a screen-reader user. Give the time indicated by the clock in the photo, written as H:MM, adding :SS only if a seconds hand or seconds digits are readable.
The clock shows 8:44
